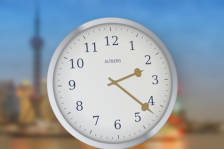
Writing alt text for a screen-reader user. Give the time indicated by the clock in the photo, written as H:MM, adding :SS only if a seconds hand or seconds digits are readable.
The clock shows 2:22
